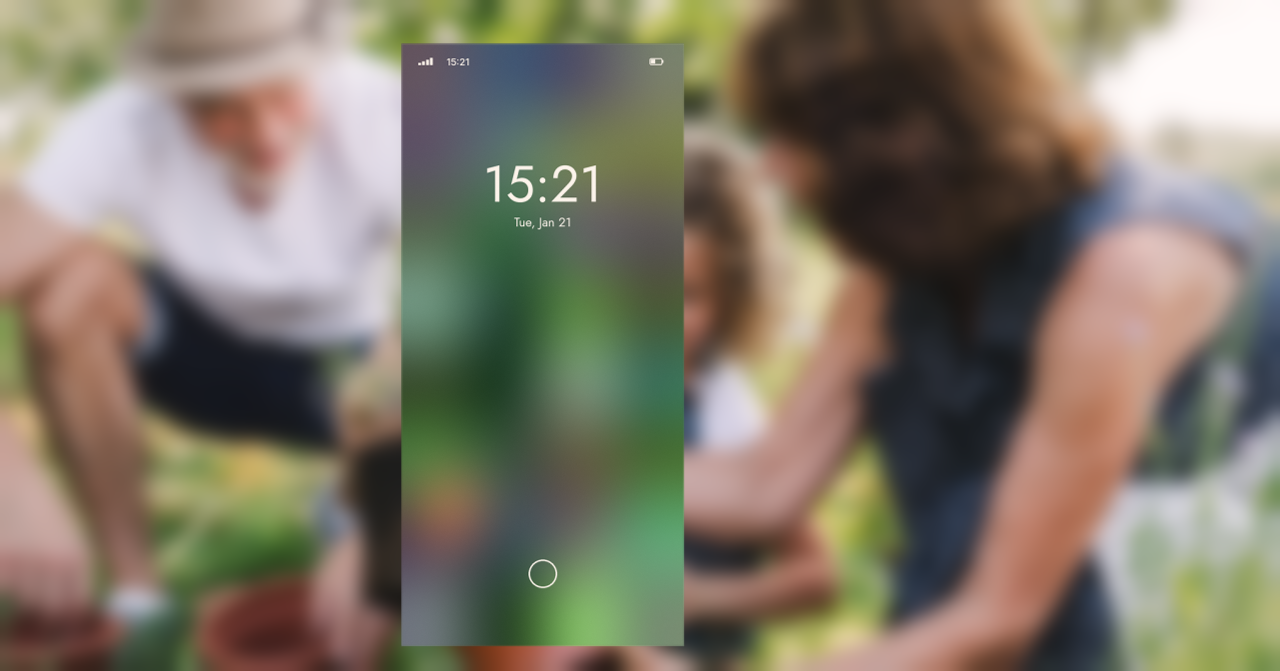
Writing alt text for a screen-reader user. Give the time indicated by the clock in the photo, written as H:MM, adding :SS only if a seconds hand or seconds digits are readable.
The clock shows 15:21
